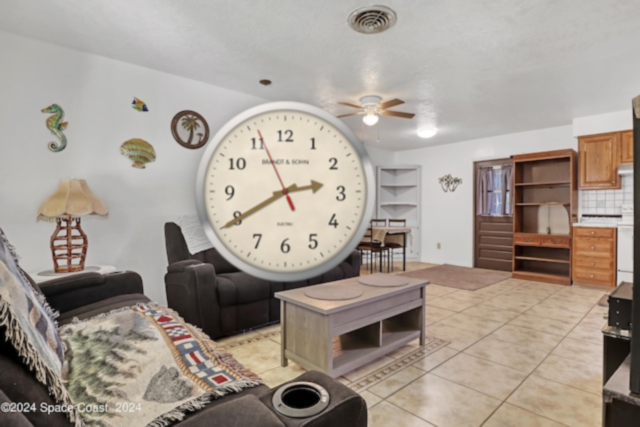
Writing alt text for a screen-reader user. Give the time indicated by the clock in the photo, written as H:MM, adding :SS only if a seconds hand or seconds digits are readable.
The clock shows 2:39:56
